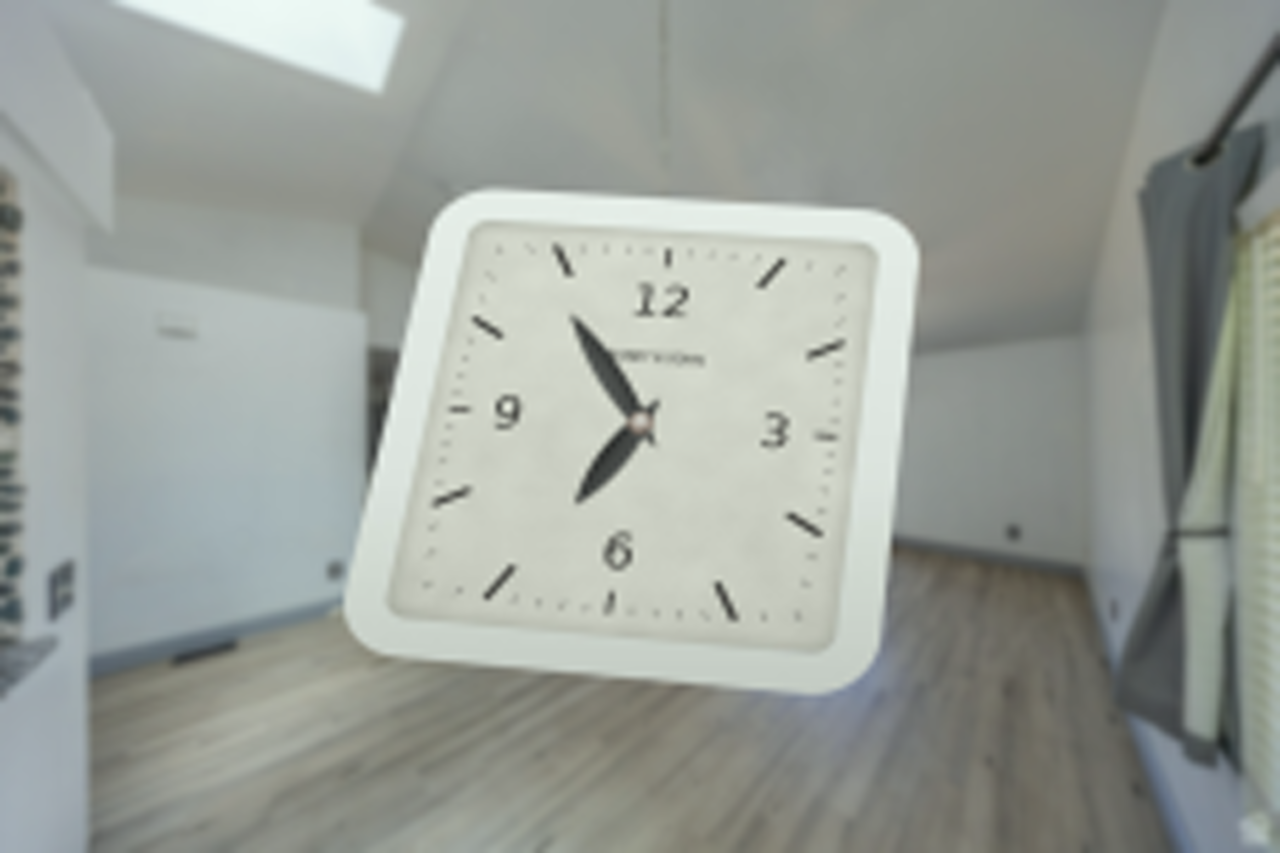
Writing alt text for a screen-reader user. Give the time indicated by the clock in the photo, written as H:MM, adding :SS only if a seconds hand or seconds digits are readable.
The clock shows 6:54
